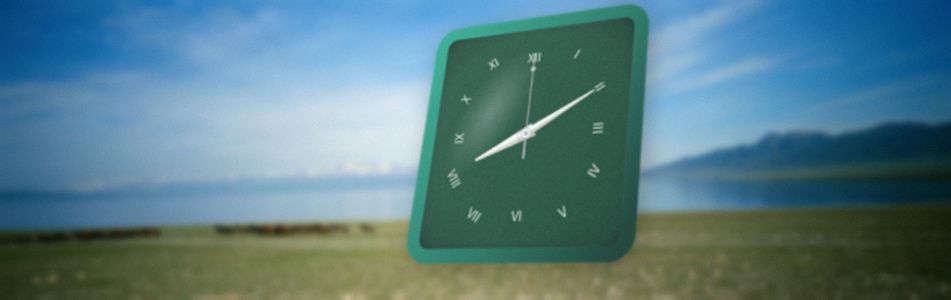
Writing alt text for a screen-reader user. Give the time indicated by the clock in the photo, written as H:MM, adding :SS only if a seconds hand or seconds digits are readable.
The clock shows 8:10:00
